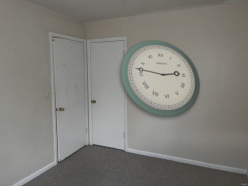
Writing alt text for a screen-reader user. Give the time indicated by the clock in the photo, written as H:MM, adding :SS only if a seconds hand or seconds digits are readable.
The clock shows 2:47
